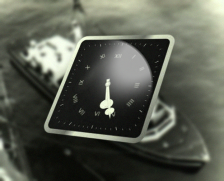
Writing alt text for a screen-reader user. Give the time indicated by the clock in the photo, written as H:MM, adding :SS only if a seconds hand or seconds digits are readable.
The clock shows 5:26
